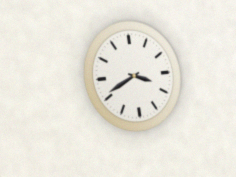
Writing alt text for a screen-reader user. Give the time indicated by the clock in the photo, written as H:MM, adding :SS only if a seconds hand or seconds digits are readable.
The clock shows 3:41
